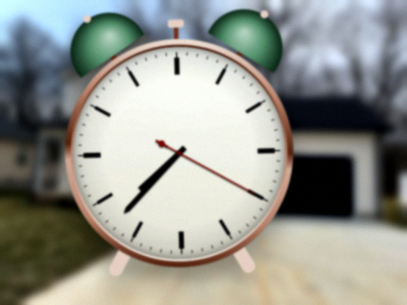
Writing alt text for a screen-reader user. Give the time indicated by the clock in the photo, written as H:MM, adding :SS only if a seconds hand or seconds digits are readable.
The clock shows 7:37:20
